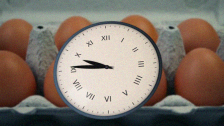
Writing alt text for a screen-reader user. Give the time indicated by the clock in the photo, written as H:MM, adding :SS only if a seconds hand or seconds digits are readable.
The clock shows 9:46
